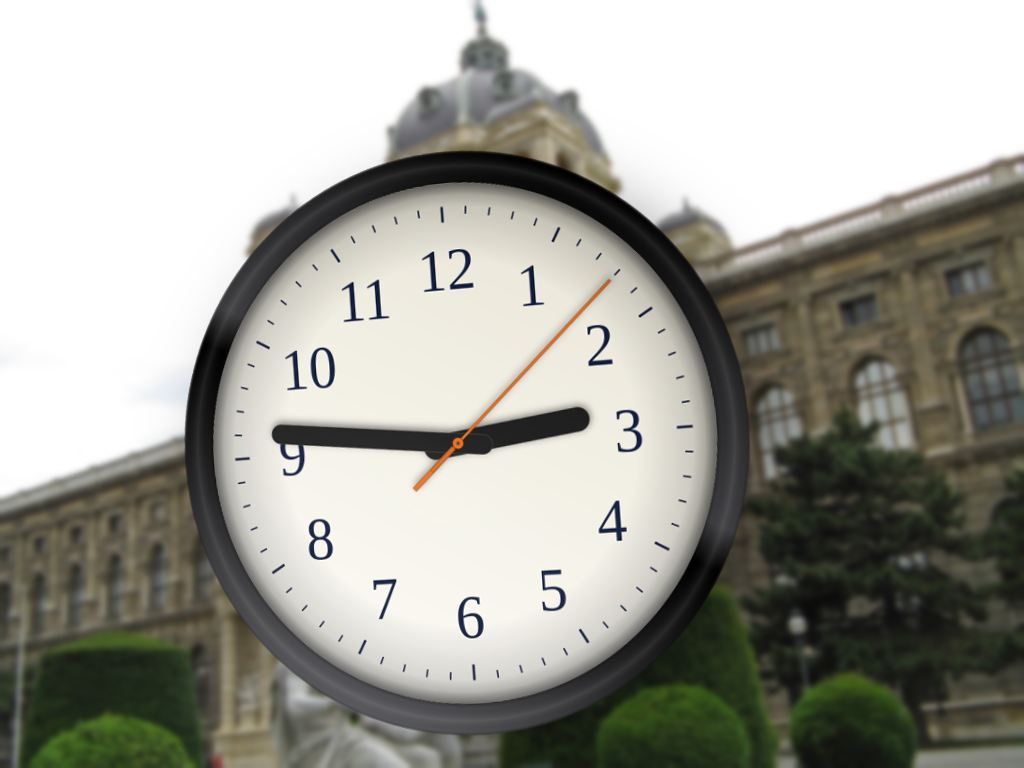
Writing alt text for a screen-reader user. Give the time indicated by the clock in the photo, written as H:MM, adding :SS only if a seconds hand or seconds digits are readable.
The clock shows 2:46:08
